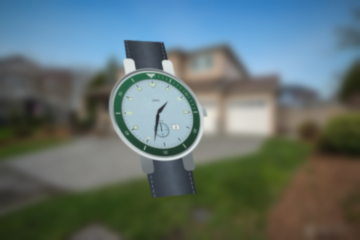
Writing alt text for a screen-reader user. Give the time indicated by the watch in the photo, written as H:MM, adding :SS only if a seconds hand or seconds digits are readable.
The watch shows 1:33
